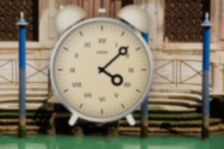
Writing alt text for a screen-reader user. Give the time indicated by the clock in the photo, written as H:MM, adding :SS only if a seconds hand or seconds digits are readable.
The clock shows 4:08
